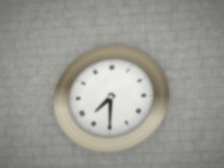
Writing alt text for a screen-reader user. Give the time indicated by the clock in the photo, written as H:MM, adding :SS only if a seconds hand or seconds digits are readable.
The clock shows 7:30
